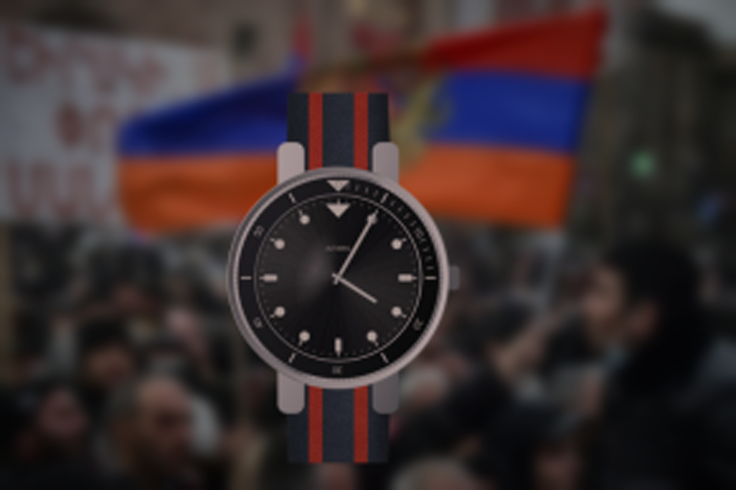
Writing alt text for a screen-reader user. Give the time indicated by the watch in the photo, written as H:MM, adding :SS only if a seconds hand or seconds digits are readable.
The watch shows 4:05
